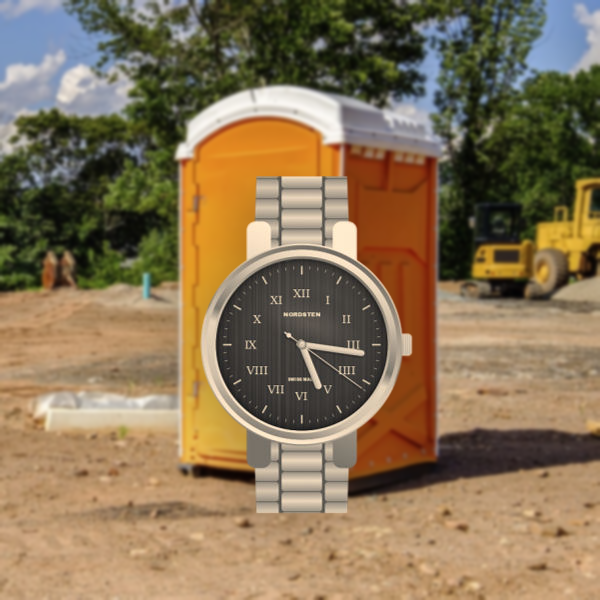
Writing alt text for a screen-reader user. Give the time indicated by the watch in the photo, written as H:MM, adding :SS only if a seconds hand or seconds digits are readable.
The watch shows 5:16:21
